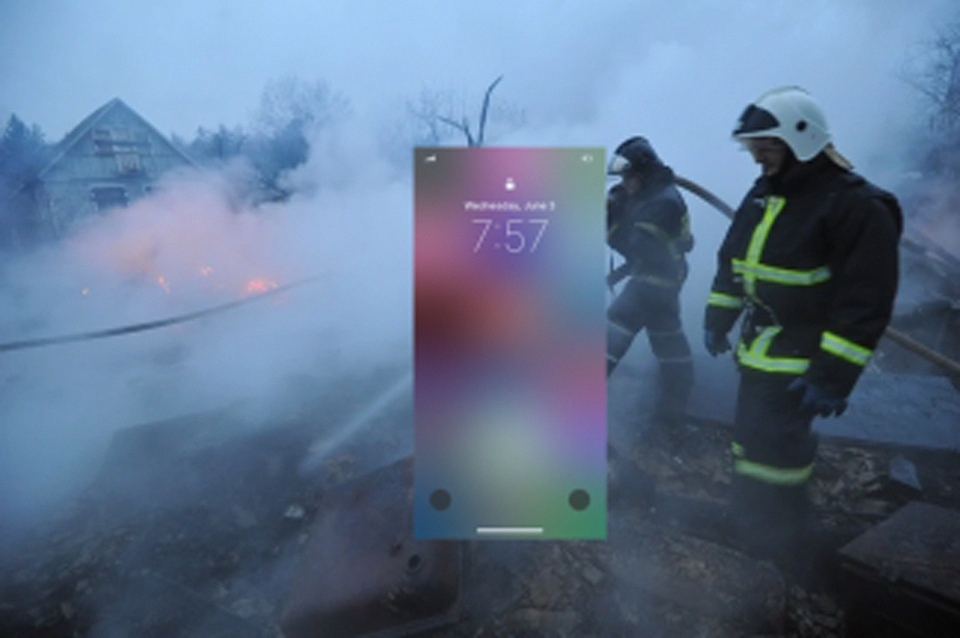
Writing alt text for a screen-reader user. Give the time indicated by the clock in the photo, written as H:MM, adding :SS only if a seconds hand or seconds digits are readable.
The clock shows 7:57
